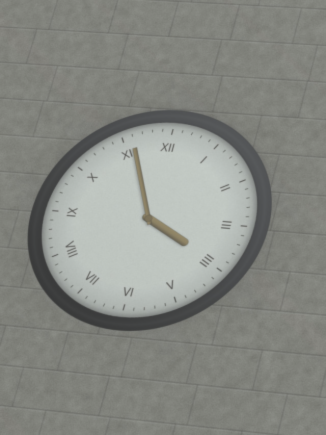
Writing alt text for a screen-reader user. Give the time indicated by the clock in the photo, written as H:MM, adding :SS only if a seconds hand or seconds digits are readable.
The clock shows 3:56
